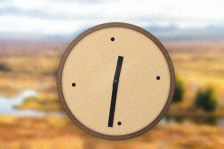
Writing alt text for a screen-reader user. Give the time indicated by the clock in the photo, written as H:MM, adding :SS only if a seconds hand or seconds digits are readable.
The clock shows 12:32
